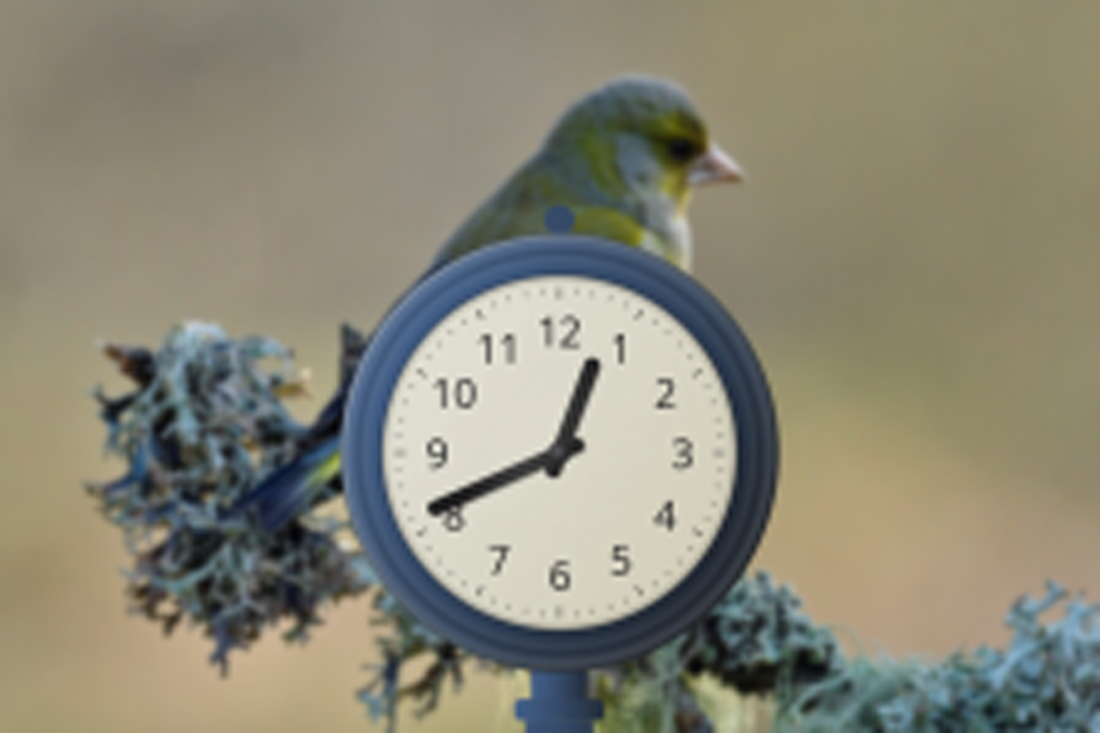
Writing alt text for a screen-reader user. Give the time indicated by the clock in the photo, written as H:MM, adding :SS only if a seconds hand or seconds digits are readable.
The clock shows 12:41
